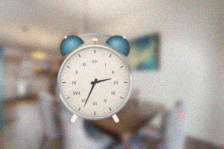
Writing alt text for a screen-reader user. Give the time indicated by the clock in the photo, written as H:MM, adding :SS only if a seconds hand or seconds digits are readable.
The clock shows 2:34
